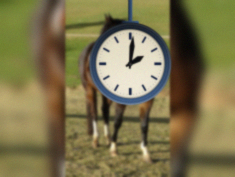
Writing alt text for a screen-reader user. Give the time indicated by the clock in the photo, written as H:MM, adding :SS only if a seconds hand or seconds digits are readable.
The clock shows 2:01
